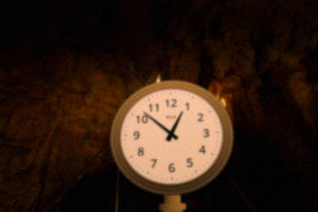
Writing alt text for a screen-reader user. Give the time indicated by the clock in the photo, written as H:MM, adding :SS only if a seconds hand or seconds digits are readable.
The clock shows 12:52
